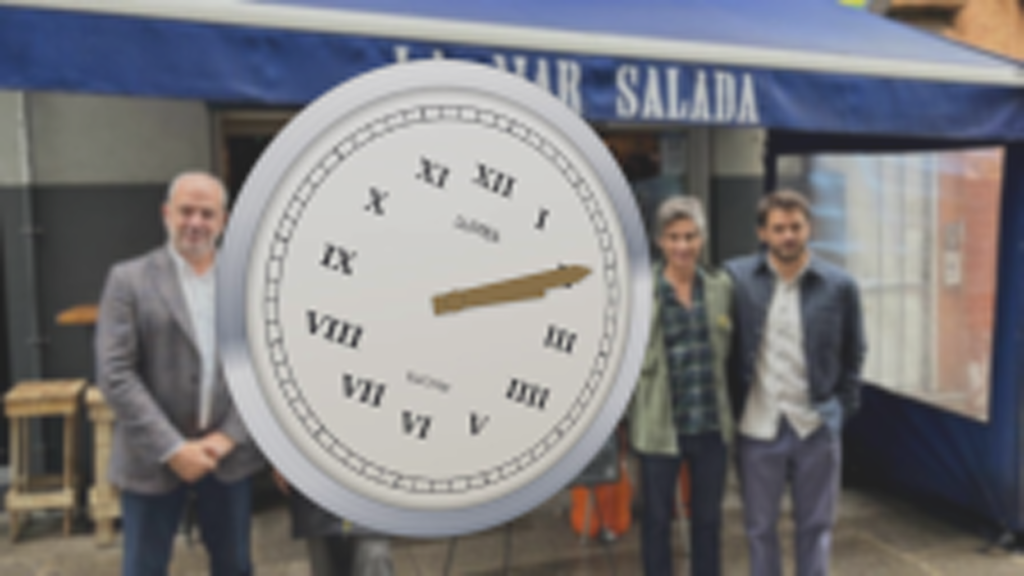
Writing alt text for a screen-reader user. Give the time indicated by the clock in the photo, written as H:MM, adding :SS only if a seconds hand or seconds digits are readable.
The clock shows 2:10
